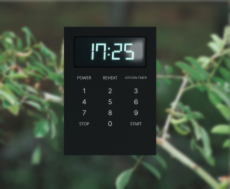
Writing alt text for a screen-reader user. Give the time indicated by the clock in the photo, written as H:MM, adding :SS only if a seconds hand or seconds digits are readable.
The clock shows 17:25
